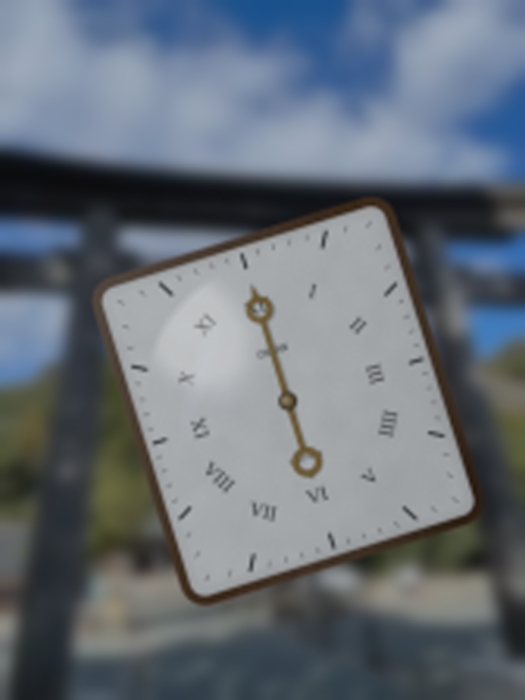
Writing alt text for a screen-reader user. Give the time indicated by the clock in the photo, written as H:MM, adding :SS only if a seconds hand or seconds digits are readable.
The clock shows 6:00
